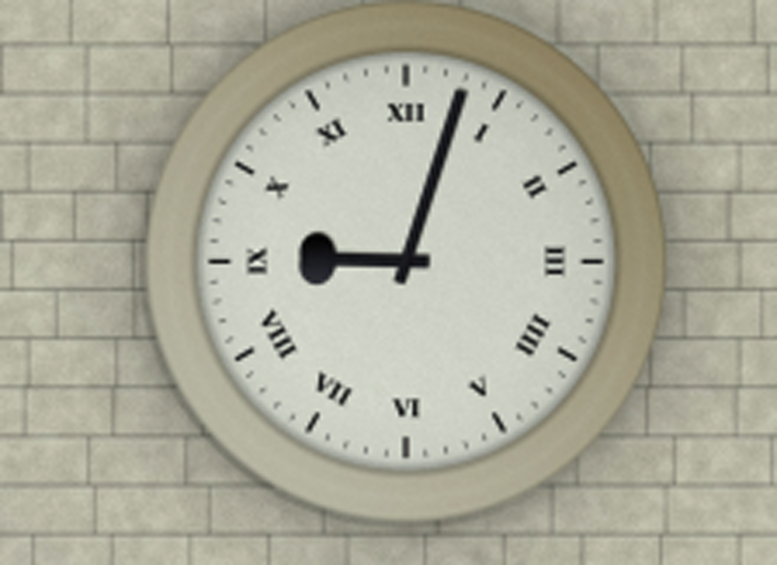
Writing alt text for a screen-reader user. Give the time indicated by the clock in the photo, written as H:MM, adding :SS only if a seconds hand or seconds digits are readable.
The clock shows 9:03
